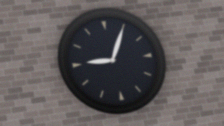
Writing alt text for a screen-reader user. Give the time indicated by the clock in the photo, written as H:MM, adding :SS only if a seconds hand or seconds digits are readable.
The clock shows 9:05
